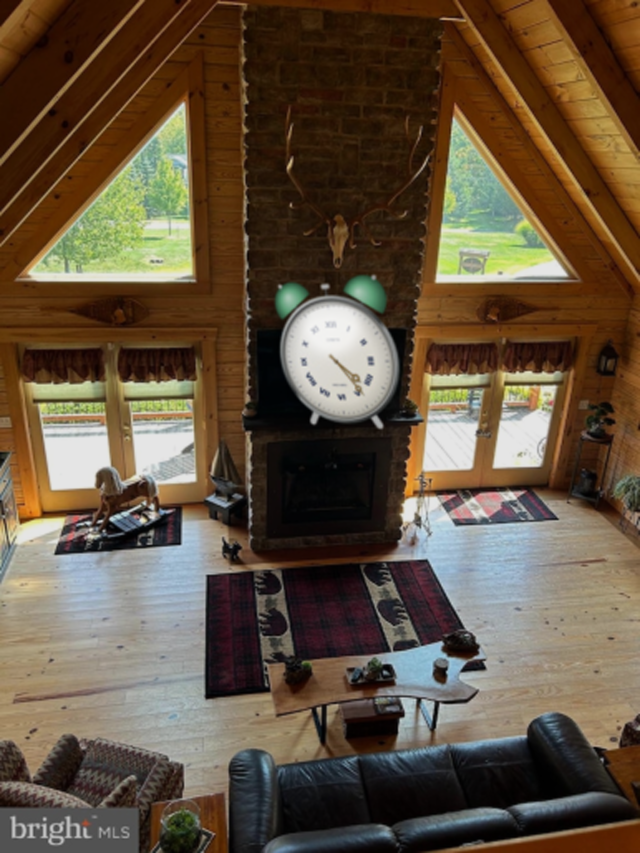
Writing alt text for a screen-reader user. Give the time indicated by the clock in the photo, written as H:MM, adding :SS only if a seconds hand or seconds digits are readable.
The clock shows 4:24
